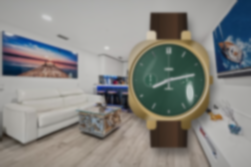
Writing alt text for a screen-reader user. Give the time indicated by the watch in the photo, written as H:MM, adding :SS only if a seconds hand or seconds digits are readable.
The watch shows 8:13
